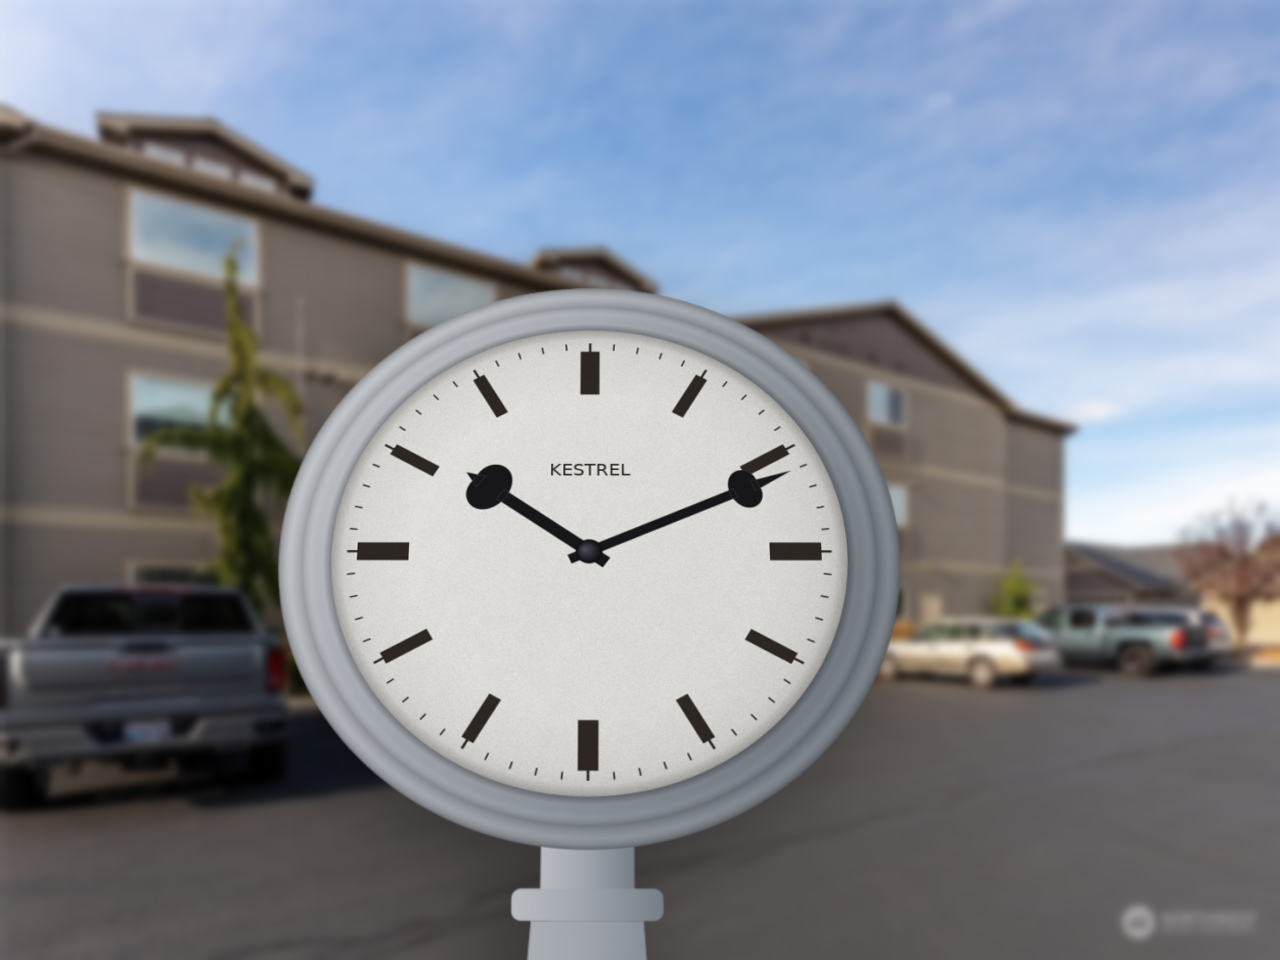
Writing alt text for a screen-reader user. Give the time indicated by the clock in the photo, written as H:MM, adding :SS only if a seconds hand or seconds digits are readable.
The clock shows 10:11
